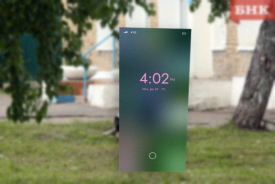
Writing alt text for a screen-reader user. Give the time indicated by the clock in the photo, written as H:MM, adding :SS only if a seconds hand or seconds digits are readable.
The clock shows 4:02
